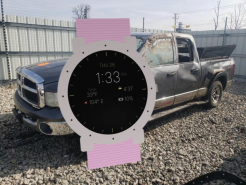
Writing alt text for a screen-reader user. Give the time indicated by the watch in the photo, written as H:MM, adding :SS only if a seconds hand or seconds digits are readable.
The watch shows 1:33
